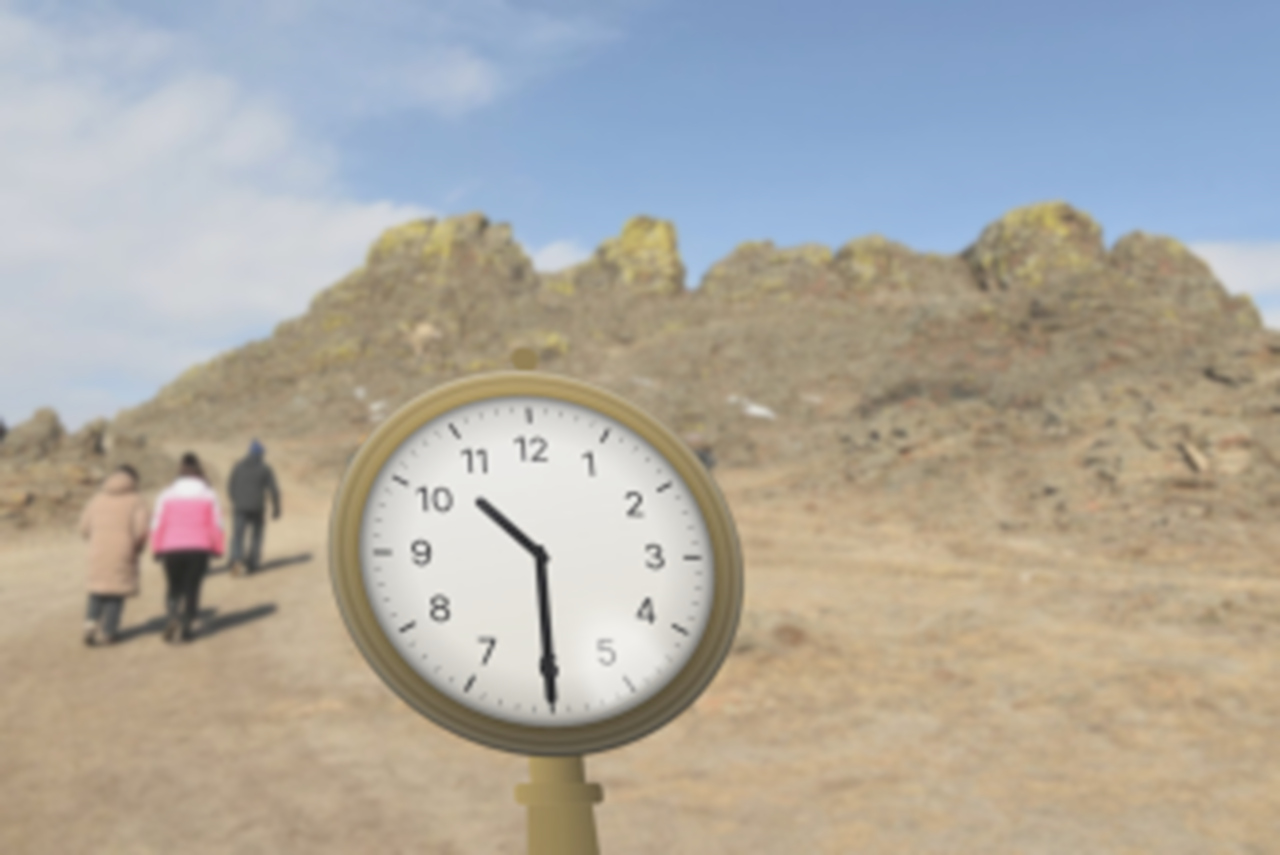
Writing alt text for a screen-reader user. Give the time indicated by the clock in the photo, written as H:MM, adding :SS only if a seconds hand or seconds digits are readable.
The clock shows 10:30
